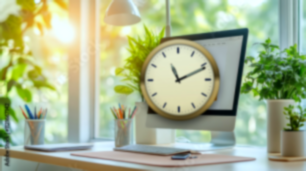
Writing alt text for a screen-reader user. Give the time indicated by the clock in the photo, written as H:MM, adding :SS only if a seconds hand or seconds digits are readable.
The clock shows 11:11
